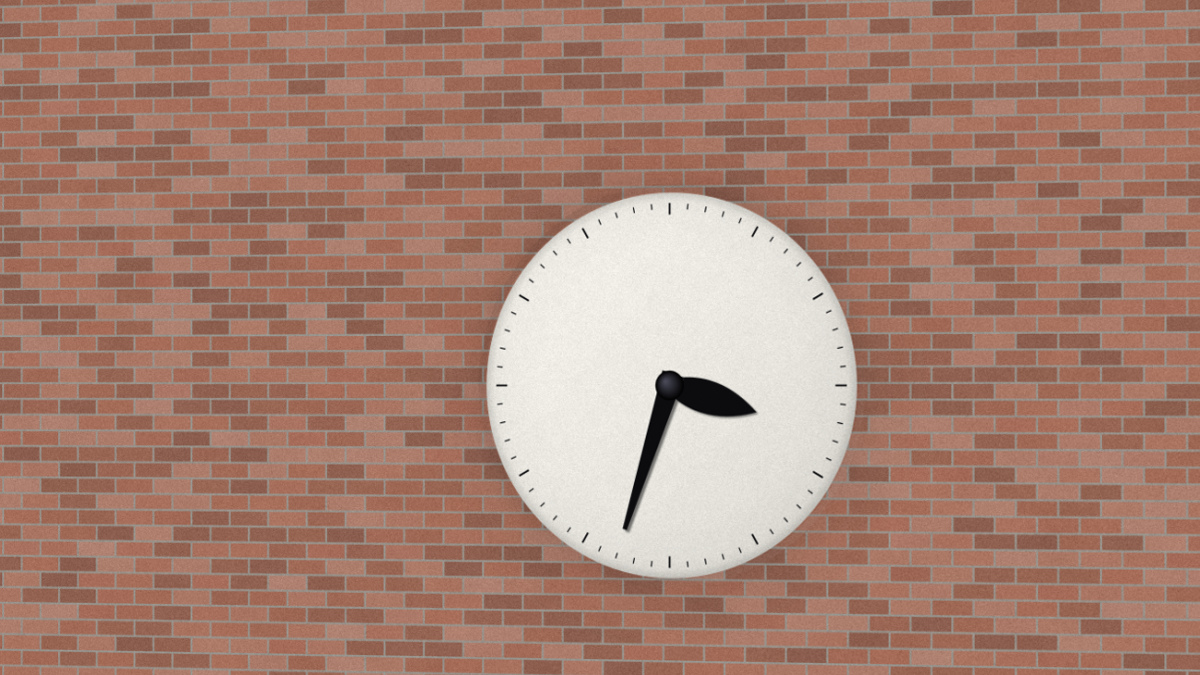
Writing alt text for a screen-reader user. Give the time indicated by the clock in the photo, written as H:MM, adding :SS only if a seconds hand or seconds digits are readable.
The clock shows 3:33
